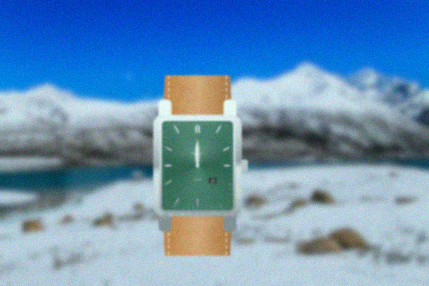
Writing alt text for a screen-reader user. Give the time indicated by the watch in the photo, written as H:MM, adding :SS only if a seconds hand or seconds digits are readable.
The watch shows 12:00
